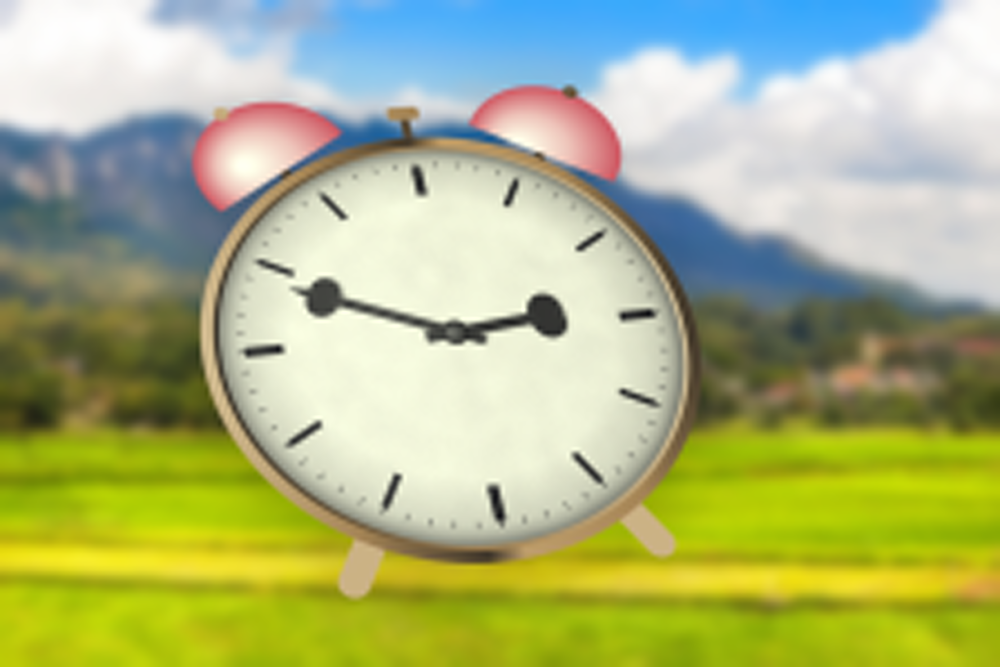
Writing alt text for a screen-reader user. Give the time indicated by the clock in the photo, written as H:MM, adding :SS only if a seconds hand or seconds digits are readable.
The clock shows 2:49
